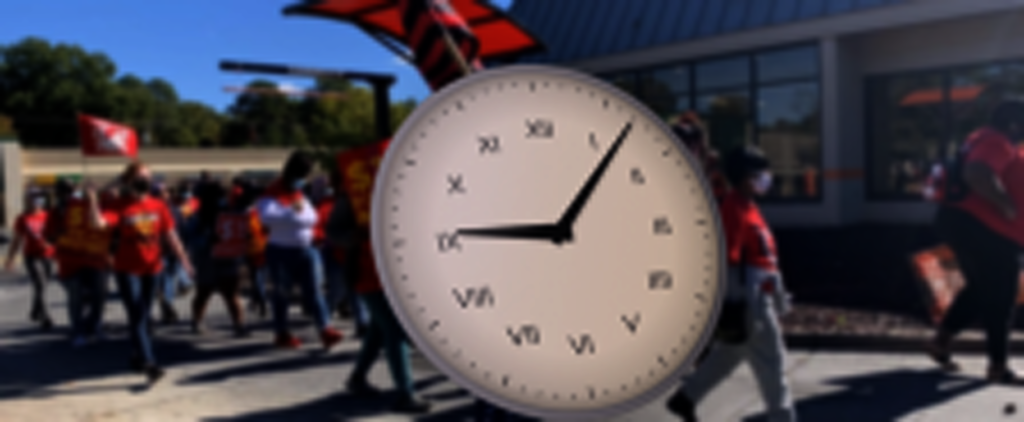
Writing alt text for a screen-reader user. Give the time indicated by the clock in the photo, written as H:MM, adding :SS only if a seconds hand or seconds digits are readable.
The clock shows 9:07
